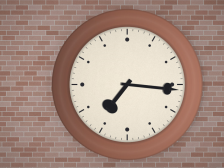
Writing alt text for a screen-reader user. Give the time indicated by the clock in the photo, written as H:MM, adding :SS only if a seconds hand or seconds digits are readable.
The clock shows 7:16
